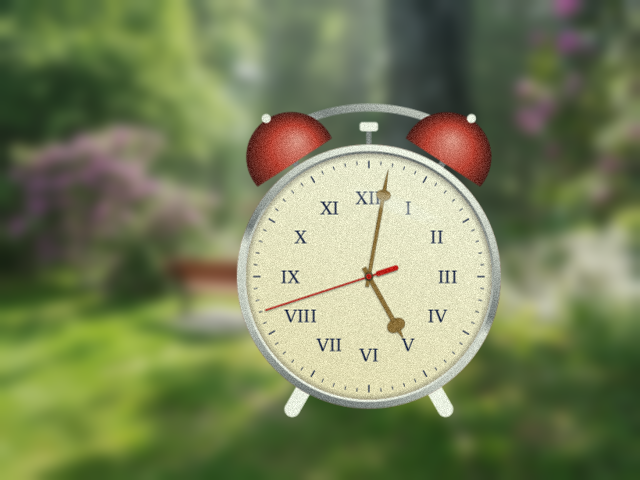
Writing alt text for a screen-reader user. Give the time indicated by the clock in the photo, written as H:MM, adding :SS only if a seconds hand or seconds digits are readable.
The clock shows 5:01:42
